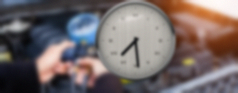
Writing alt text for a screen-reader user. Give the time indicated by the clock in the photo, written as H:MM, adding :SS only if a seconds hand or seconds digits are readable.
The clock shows 7:29
